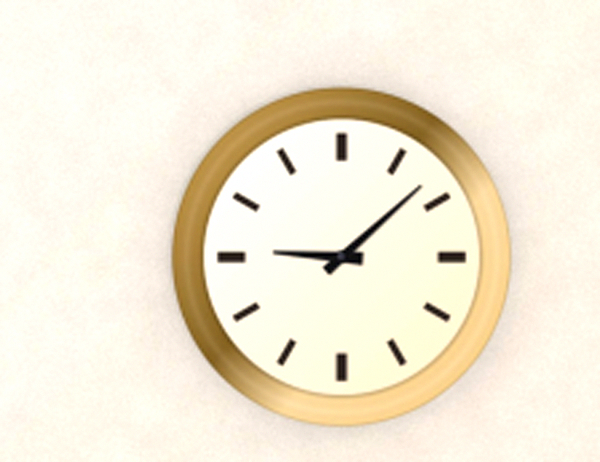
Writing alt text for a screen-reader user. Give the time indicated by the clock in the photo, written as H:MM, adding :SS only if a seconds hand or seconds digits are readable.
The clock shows 9:08
